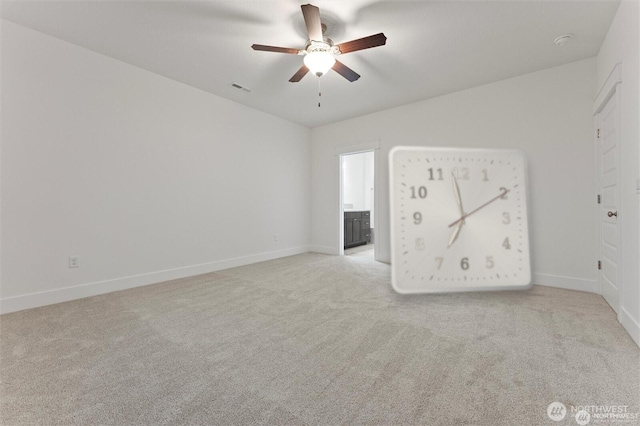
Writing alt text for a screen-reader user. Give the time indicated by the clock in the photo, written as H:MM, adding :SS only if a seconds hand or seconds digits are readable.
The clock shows 6:58:10
